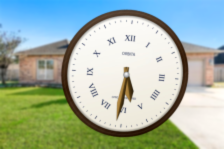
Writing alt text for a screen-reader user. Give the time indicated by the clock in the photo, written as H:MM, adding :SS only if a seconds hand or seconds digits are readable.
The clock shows 5:31
